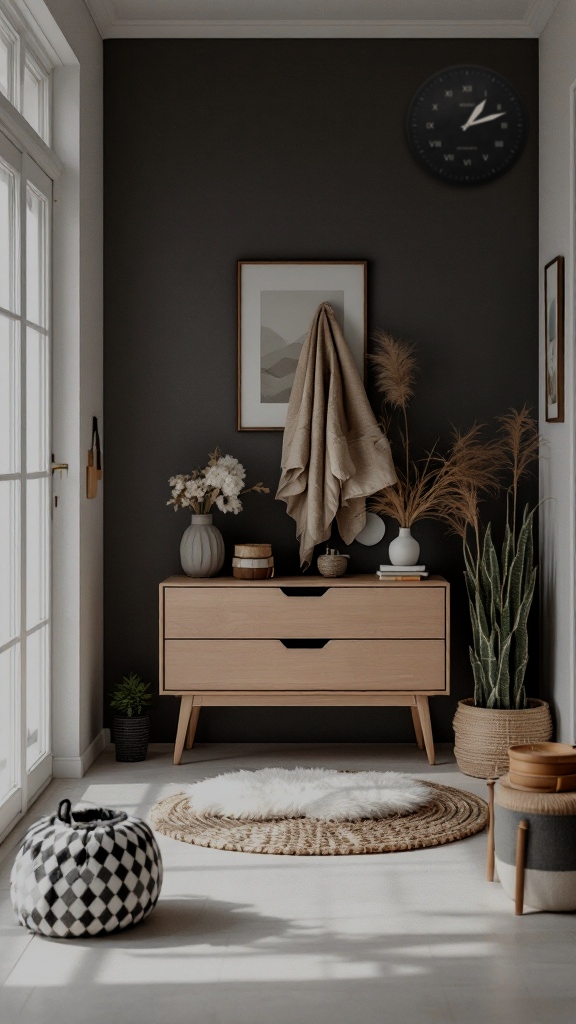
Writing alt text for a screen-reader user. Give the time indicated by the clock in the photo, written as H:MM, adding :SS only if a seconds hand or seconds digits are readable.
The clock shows 1:12
